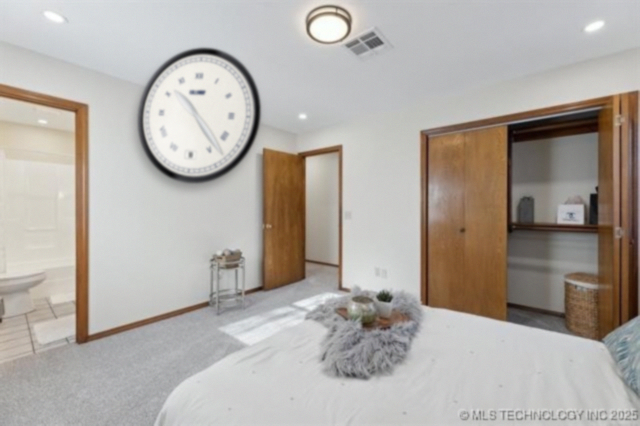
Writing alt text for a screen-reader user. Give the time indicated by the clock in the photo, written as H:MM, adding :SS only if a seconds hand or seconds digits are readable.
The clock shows 10:23
